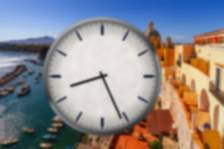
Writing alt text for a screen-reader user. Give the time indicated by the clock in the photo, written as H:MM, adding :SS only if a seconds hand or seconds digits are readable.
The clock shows 8:26
